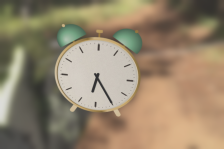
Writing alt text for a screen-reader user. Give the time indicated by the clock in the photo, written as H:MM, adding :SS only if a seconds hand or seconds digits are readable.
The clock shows 6:25
